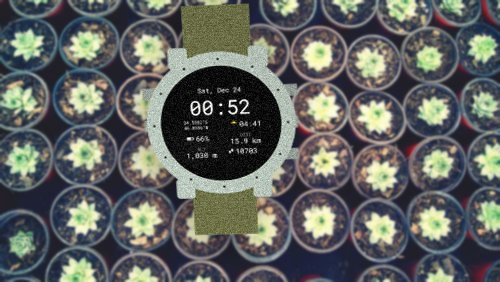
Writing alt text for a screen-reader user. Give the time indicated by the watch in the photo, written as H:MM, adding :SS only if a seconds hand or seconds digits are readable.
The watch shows 0:52
